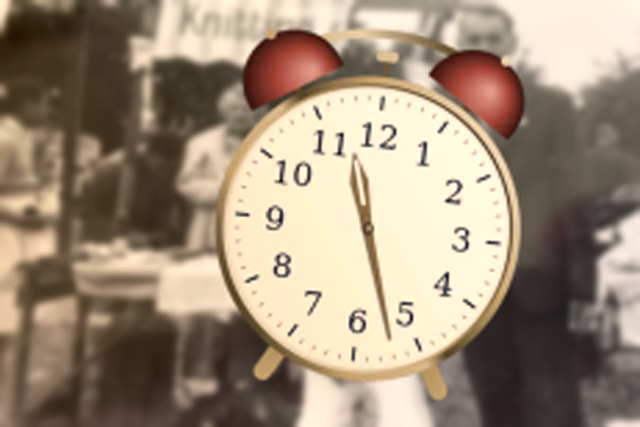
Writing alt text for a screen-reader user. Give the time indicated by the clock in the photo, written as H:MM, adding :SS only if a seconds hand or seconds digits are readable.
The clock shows 11:27
